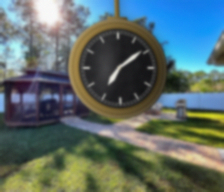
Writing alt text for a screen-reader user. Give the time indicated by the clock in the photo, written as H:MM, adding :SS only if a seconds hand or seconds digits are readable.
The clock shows 7:09
